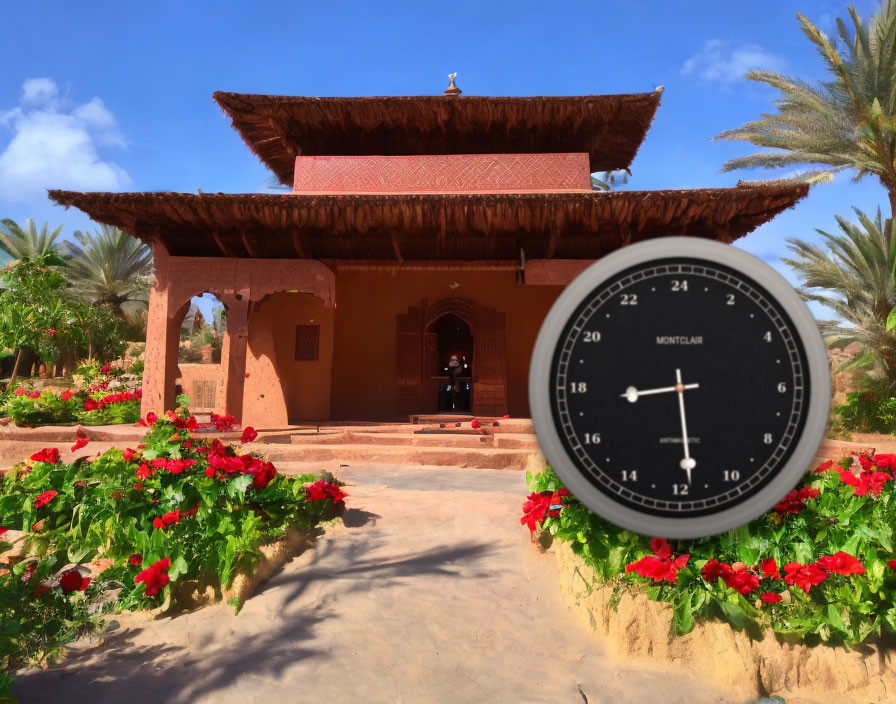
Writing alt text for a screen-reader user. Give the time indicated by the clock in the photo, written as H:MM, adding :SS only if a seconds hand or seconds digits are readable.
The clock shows 17:29
